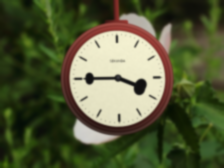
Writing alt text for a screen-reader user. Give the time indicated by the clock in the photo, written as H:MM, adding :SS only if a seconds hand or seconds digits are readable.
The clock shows 3:45
